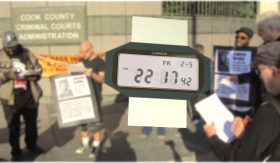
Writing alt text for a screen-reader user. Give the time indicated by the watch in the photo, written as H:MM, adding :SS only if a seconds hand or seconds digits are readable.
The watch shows 22:17:42
